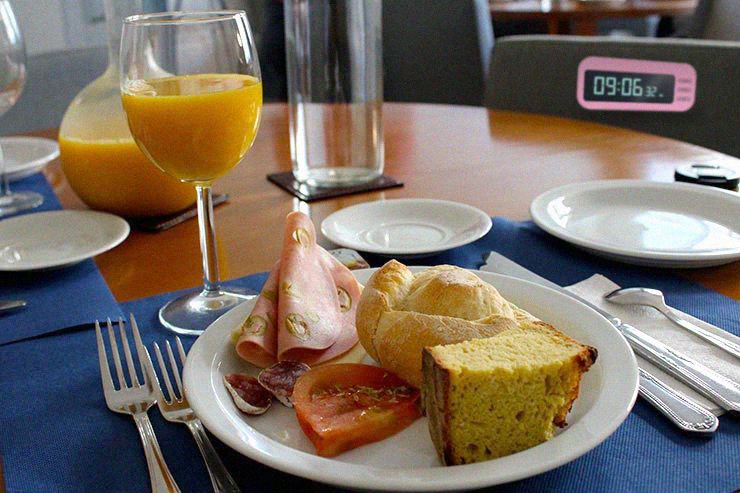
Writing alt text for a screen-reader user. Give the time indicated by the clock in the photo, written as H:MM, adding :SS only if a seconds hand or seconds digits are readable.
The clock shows 9:06
